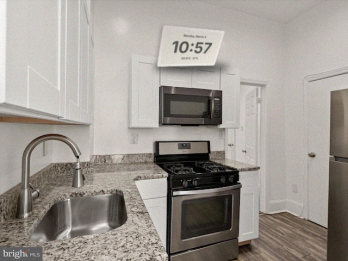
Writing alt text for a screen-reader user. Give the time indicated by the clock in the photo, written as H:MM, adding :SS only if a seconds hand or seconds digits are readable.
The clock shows 10:57
